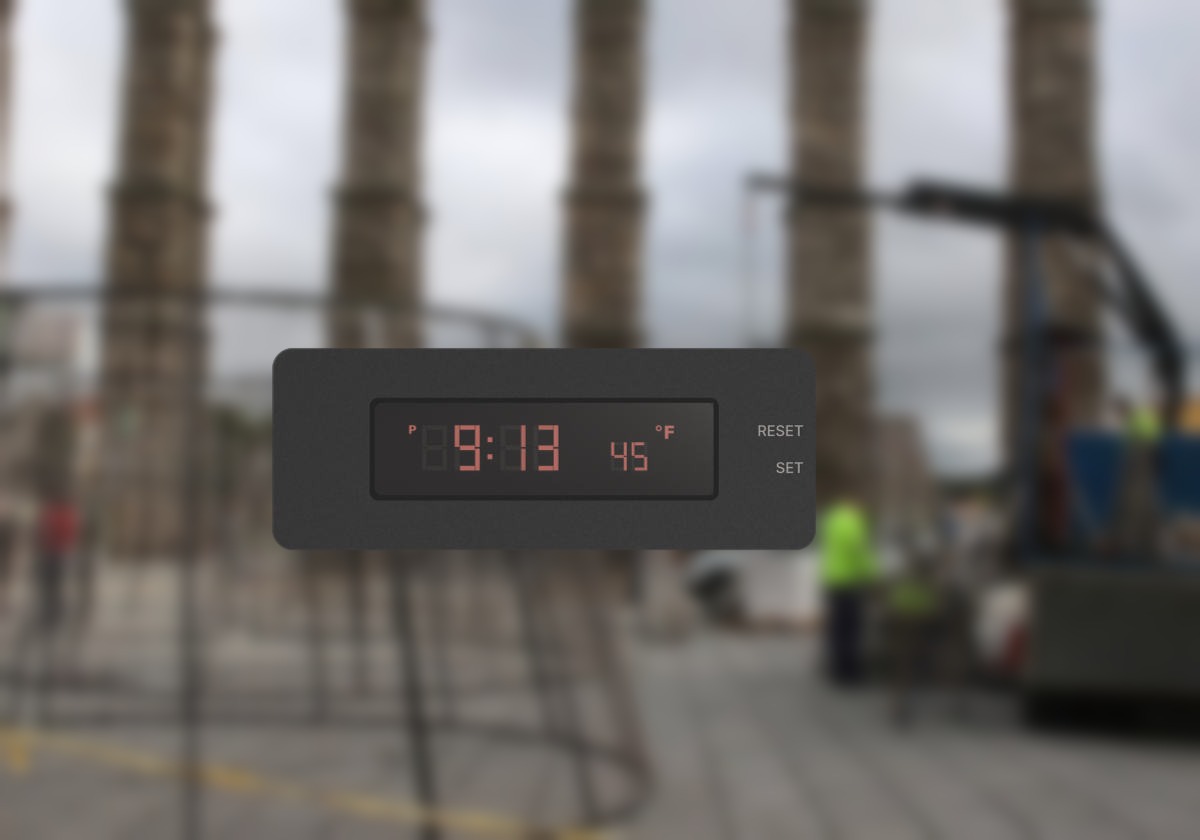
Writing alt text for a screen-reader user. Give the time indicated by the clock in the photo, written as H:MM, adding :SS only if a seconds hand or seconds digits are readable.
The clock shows 9:13
